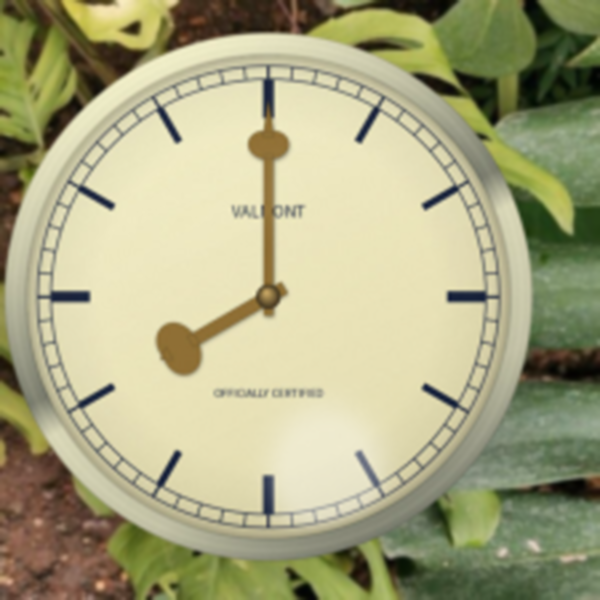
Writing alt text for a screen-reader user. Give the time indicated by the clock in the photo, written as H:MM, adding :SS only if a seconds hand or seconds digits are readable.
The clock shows 8:00
